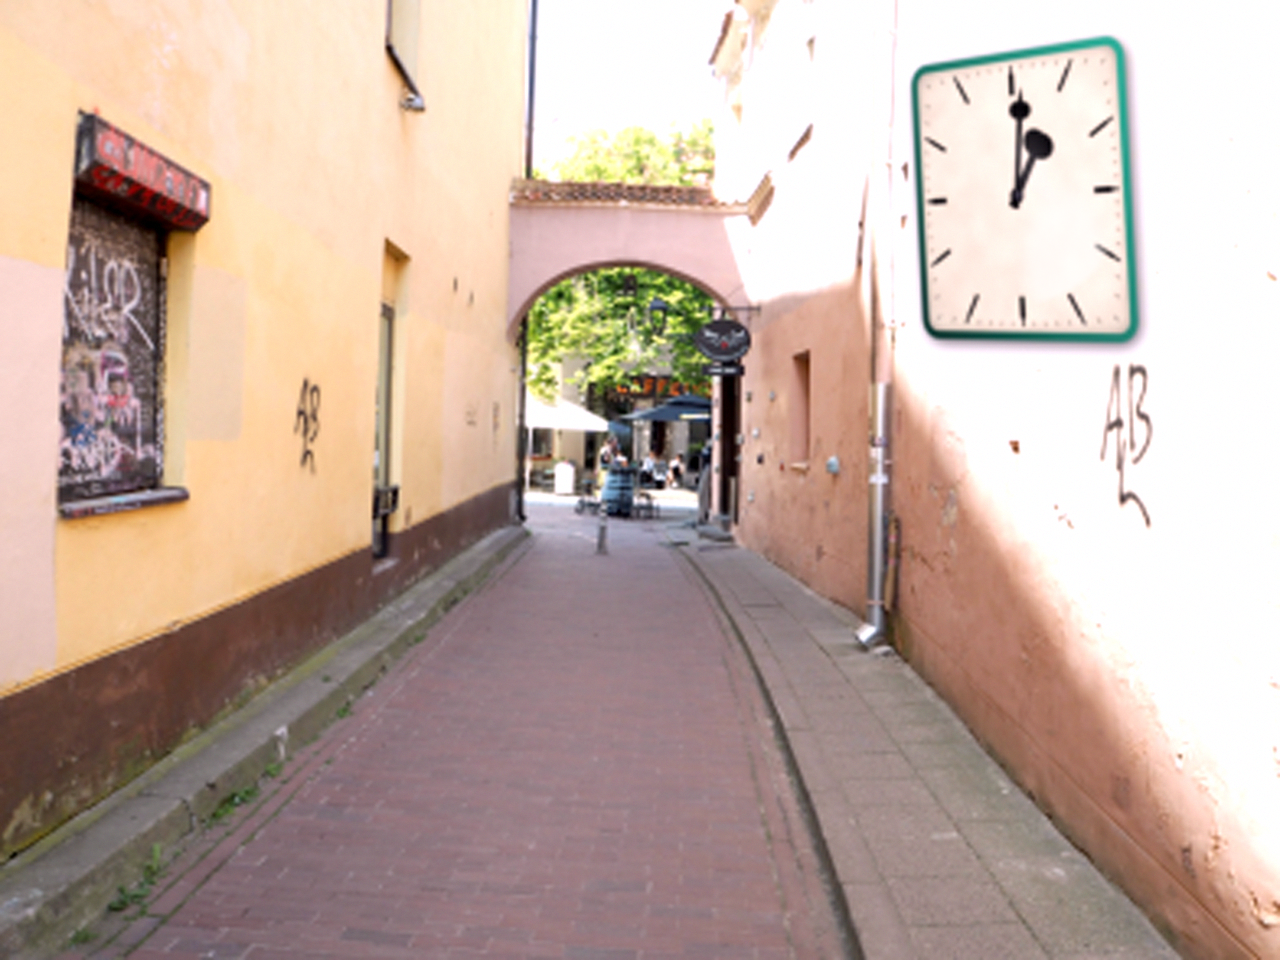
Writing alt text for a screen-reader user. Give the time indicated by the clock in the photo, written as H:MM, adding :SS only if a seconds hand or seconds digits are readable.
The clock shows 1:01
